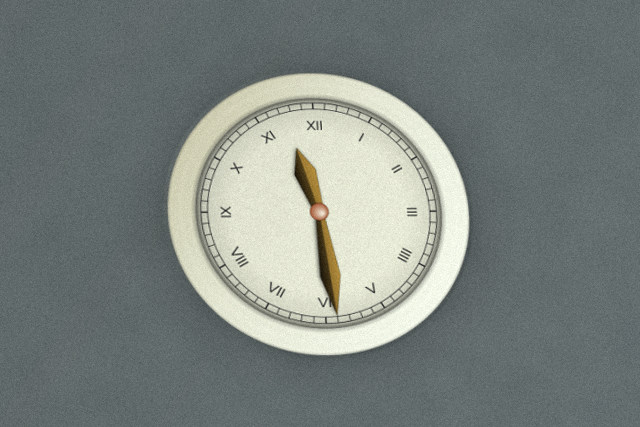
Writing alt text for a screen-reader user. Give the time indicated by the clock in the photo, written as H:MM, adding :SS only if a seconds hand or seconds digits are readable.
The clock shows 11:29
